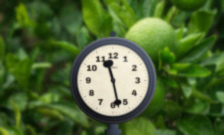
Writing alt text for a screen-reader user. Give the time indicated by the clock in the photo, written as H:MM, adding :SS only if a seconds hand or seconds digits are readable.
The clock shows 11:28
